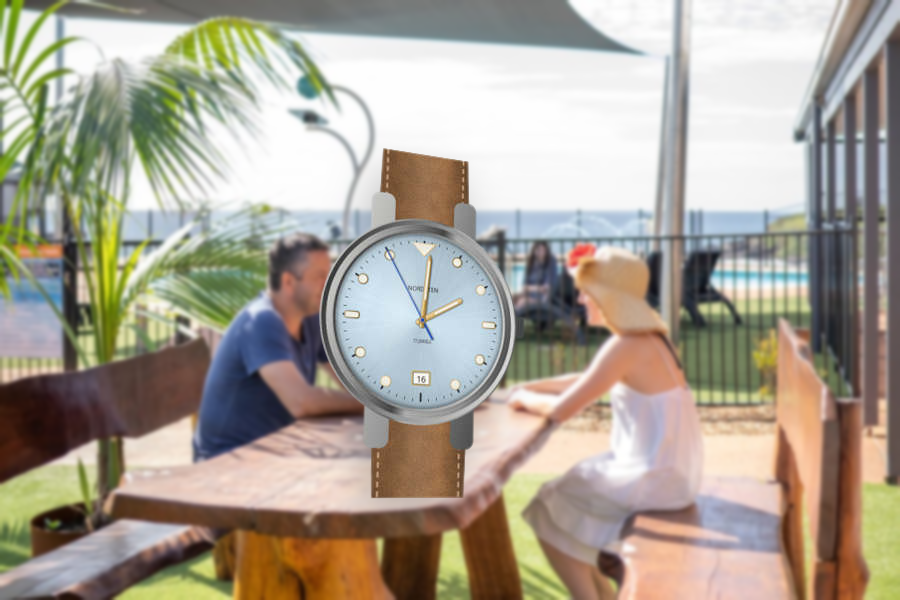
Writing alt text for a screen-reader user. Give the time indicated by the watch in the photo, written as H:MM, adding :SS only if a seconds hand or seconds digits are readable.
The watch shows 2:00:55
